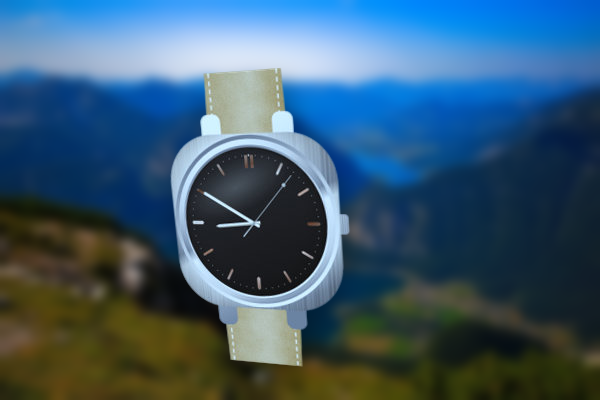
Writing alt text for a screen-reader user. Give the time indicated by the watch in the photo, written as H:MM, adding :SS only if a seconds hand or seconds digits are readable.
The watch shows 8:50:07
